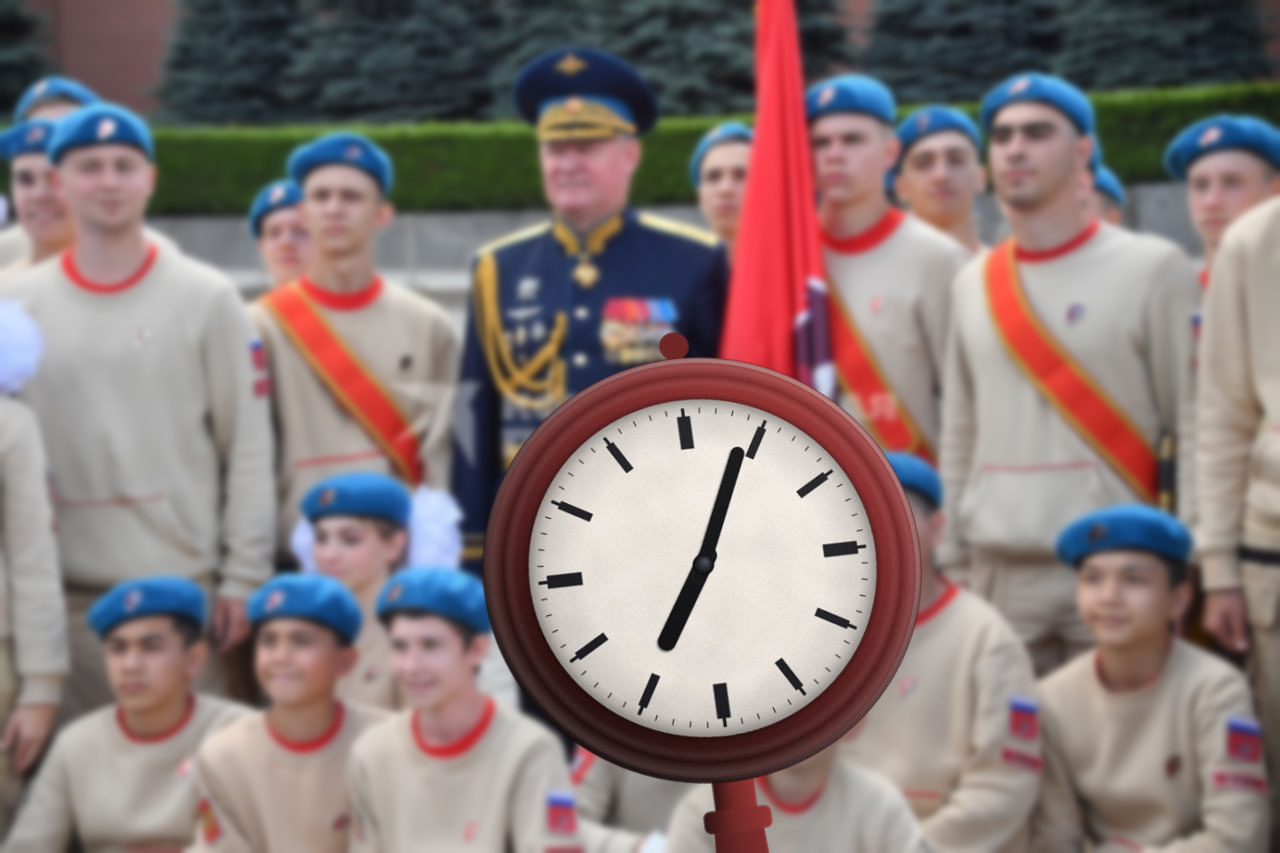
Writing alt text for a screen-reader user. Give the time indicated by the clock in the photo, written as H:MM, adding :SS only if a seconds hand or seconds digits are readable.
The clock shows 7:04
